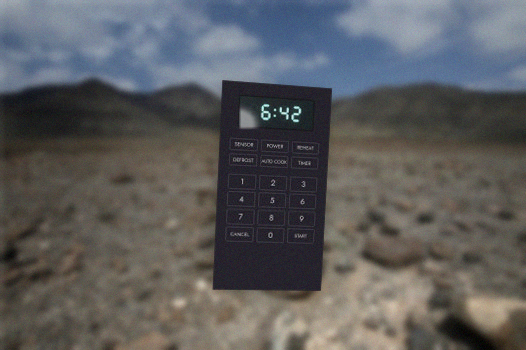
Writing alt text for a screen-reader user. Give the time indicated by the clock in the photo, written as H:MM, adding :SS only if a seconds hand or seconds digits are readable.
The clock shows 6:42
